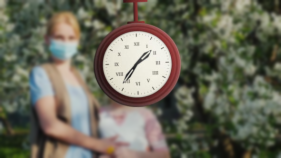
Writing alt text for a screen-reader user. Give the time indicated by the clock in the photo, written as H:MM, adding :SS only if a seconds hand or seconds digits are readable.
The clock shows 1:36
